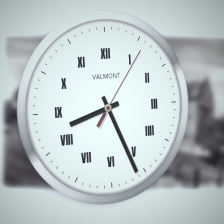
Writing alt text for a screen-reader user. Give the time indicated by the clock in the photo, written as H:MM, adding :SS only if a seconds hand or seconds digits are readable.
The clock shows 8:26:06
